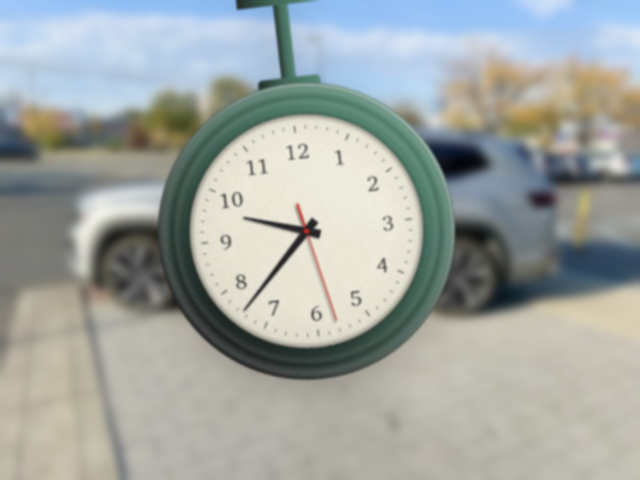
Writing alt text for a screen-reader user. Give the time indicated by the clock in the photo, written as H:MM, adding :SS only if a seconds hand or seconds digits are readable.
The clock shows 9:37:28
